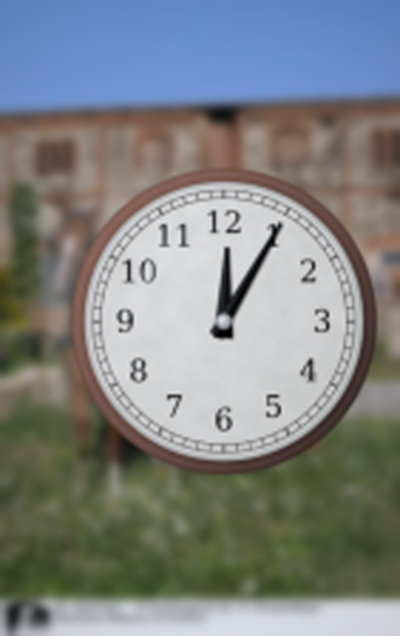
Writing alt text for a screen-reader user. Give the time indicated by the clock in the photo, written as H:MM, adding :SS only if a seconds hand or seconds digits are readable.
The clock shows 12:05
